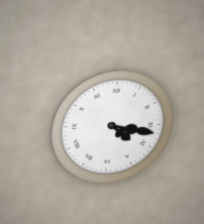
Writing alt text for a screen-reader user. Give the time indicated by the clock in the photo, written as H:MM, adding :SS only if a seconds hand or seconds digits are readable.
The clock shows 4:17
